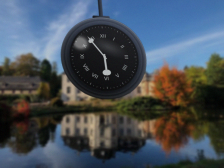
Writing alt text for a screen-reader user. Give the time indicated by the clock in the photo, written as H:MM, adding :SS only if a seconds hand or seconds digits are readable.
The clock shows 5:54
